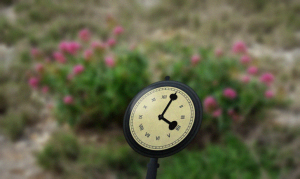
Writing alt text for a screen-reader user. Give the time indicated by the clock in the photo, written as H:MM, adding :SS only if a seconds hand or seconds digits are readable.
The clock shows 4:04
